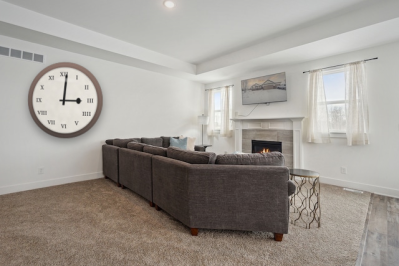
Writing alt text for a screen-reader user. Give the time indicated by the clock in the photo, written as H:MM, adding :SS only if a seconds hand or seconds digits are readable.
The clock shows 3:01
